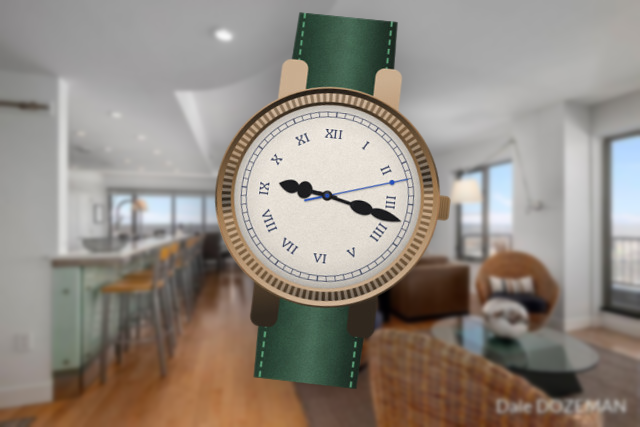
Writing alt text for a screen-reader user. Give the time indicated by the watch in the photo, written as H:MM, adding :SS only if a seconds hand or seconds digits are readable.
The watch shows 9:17:12
